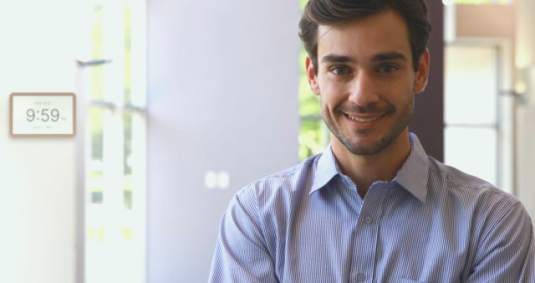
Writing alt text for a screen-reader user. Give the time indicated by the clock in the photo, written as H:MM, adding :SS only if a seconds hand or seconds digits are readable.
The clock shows 9:59
